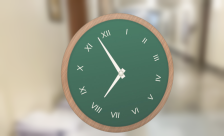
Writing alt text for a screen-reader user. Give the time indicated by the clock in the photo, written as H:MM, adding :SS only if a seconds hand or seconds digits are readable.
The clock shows 7:58
